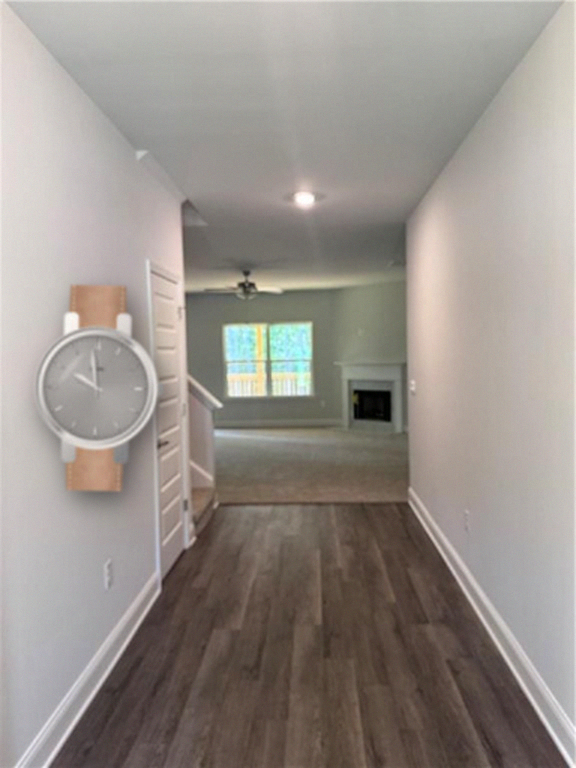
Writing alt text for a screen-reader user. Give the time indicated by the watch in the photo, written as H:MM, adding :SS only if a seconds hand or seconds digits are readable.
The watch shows 9:59
